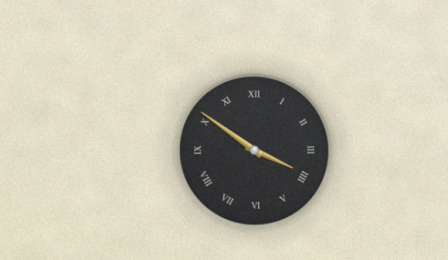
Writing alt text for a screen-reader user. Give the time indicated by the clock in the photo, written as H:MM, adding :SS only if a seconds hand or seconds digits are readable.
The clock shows 3:51
